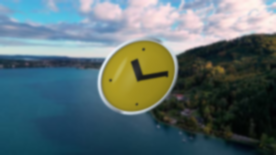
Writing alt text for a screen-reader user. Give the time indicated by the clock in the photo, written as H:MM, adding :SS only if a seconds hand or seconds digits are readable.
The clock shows 11:14
